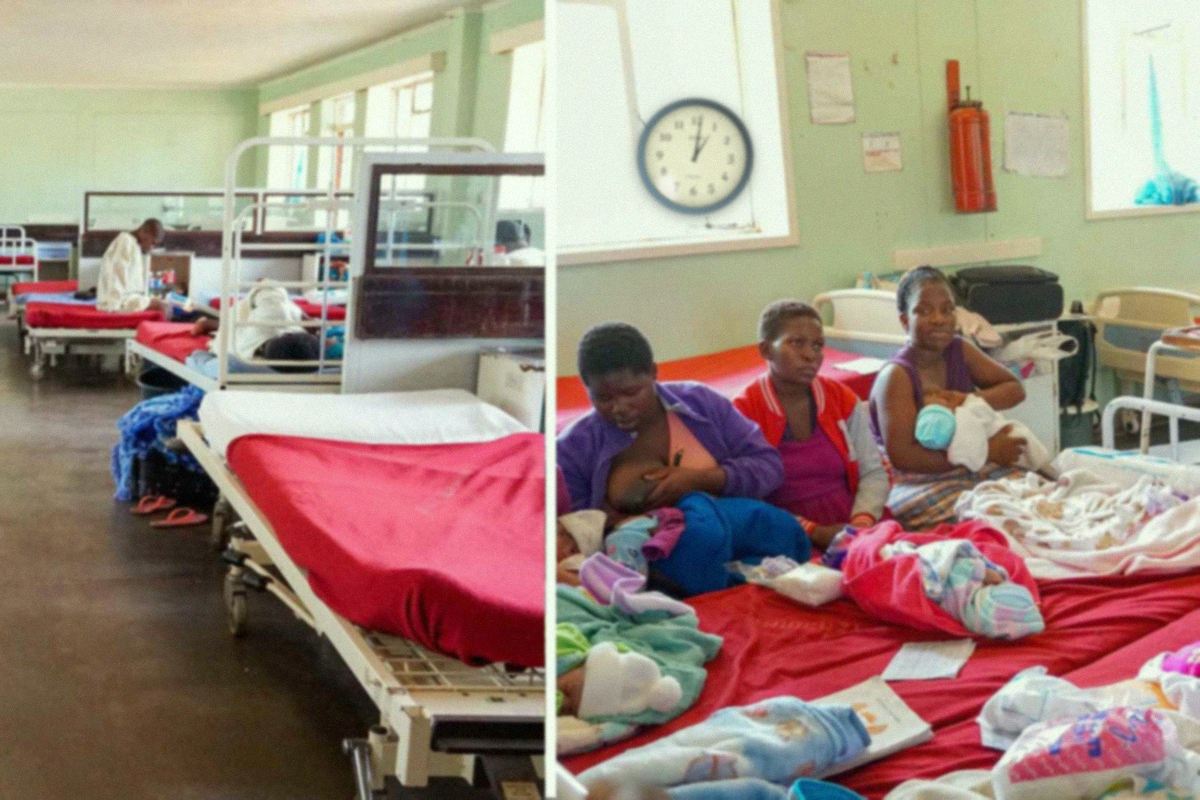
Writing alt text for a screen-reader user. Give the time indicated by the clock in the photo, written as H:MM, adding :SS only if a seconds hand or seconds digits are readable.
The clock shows 1:01
